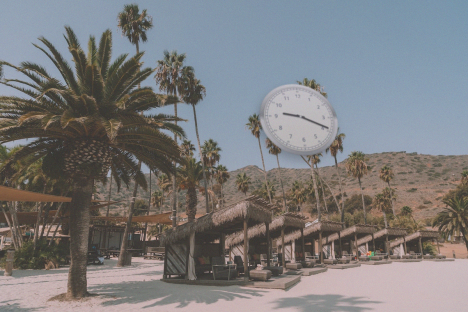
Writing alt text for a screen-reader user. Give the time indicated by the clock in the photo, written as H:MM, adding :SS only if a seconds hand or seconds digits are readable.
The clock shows 9:19
